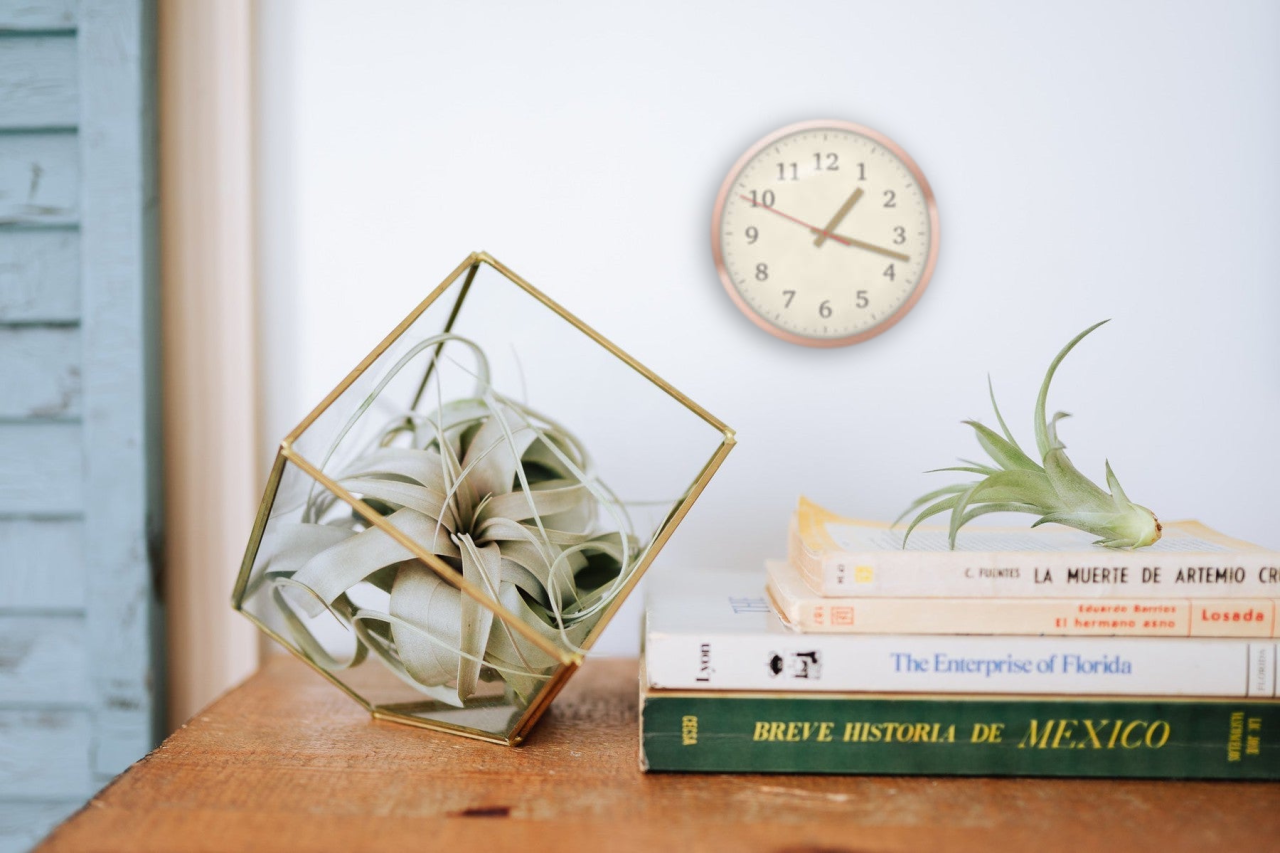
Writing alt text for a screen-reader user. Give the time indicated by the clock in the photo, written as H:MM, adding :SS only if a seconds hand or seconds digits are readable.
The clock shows 1:17:49
